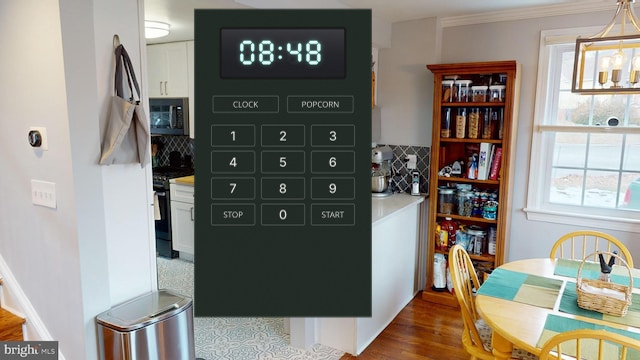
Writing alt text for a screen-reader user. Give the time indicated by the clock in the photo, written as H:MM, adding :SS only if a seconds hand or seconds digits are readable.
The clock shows 8:48
